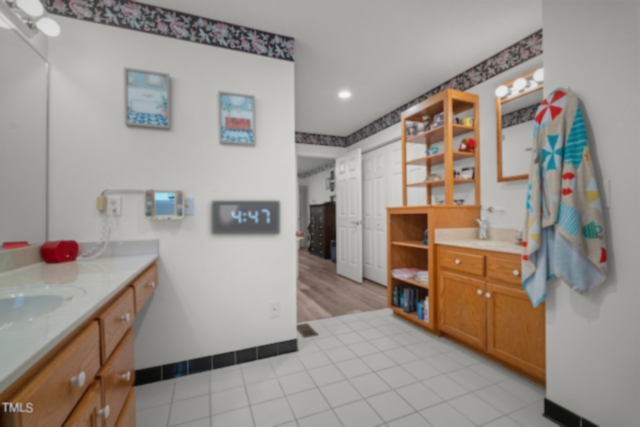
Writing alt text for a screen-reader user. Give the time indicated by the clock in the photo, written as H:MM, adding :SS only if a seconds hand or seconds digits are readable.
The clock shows 4:47
